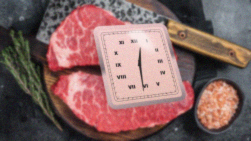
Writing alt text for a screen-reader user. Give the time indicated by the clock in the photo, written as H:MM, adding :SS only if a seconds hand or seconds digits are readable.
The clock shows 12:31
